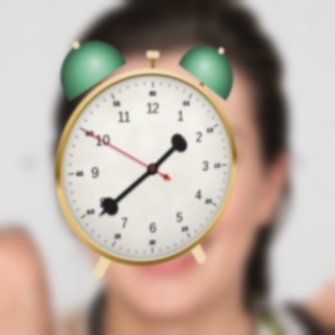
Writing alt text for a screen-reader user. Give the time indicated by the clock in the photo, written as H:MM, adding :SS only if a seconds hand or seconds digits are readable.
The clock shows 1:38:50
